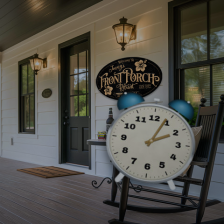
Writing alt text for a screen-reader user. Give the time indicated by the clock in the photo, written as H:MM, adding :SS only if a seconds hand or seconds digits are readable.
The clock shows 2:04
